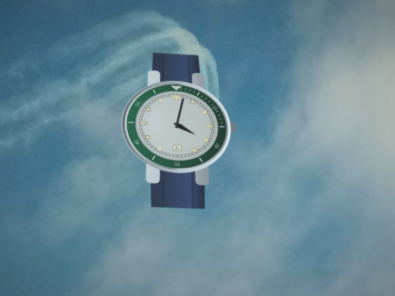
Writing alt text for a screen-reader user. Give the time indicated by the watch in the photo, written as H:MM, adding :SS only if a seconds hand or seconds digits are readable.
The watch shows 4:02
